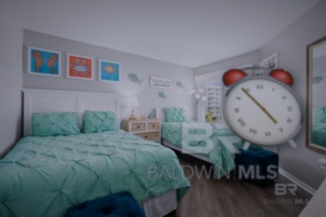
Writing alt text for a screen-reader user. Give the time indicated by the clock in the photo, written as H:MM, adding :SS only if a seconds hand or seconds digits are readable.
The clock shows 4:54
